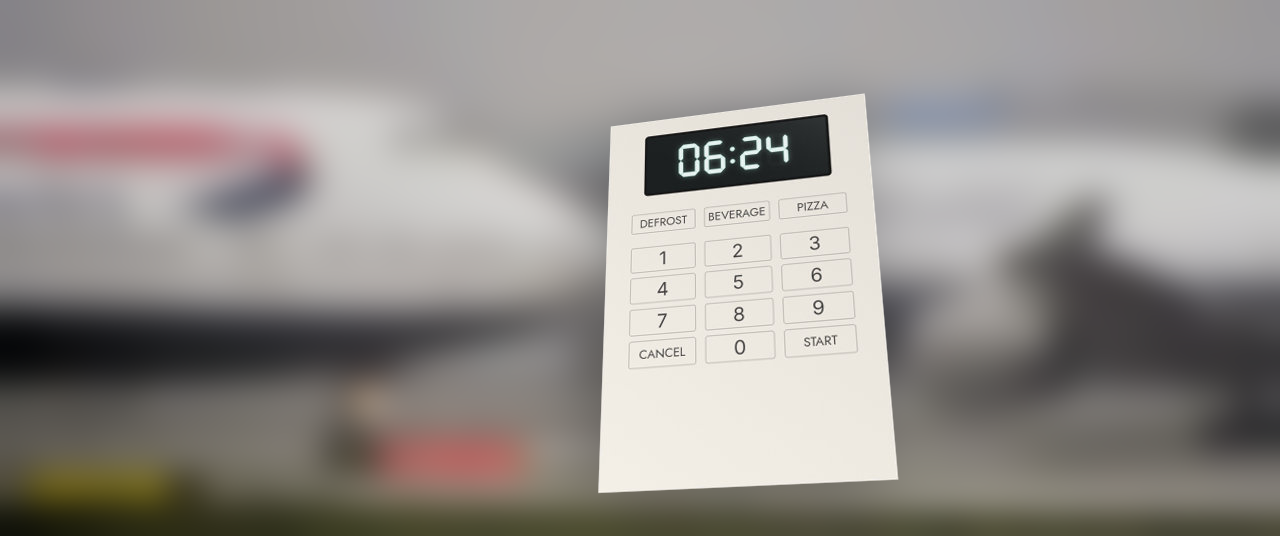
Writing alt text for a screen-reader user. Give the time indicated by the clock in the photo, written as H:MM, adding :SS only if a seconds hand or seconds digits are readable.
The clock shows 6:24
